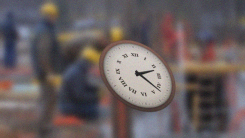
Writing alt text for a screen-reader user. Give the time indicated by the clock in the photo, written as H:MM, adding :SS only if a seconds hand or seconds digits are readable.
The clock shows 2:22
